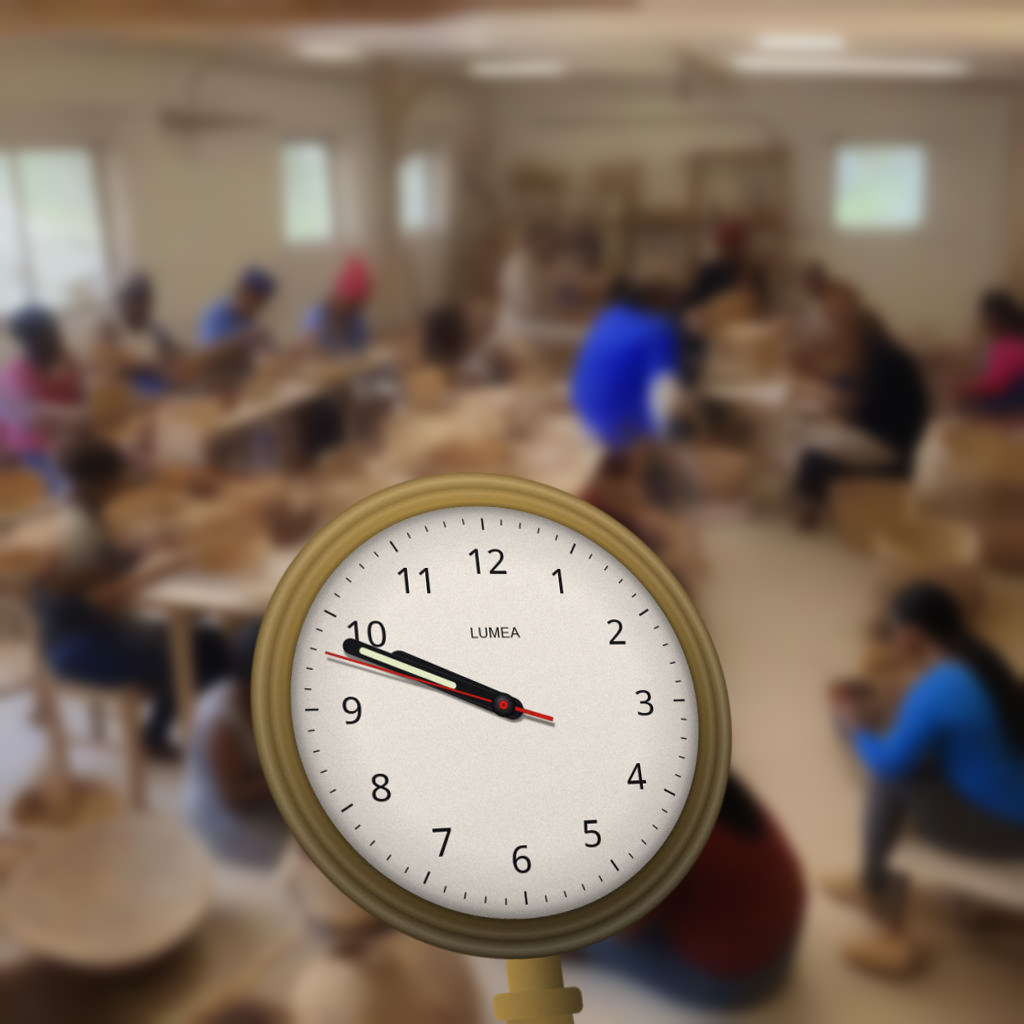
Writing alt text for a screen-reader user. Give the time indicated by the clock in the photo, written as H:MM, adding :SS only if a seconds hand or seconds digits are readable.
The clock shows 9:48:48
